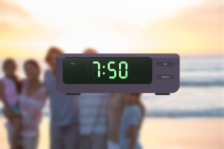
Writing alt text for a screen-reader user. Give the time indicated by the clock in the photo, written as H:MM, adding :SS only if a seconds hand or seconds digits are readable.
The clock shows 7:50
